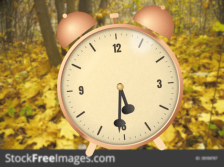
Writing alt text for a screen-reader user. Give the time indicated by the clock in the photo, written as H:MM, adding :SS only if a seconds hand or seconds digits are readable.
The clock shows 5:31
